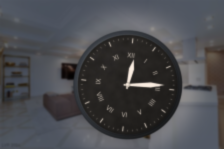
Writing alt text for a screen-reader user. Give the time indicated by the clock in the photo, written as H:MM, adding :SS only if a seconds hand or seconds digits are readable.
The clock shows 12:14
